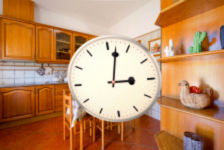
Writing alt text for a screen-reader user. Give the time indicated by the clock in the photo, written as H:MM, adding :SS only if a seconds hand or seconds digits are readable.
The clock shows 3:02
